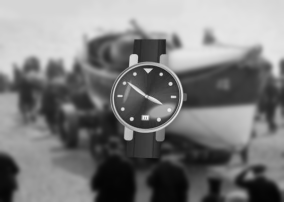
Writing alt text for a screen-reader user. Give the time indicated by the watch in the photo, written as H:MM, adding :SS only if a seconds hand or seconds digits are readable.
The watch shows 3:51
